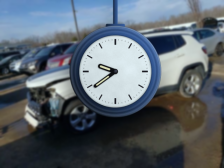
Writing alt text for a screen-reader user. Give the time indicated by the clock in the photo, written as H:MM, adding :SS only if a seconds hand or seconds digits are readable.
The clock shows 9:39
